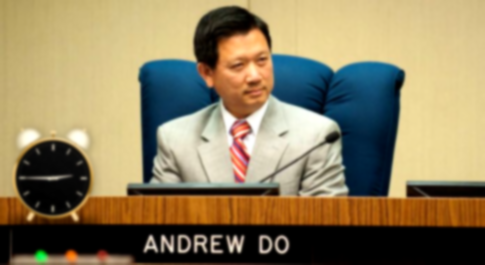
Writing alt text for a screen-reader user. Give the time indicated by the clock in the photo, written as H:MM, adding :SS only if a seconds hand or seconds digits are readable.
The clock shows 2:45
